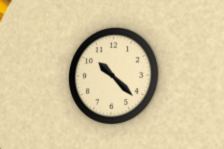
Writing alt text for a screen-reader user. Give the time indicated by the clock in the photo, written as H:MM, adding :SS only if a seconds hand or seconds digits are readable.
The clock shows 10:22
